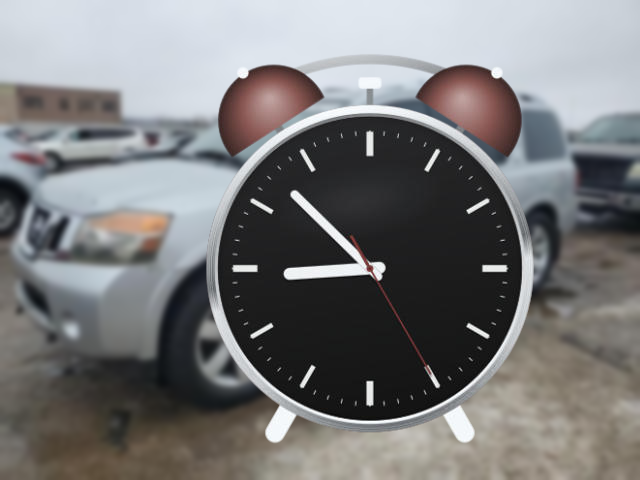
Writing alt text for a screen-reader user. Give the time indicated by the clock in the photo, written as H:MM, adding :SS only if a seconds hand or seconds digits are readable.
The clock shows 8:52:25
